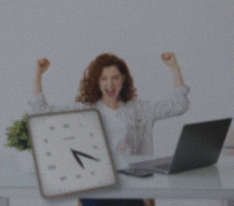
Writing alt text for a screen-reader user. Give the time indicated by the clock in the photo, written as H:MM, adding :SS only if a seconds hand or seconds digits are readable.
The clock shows 5:20
